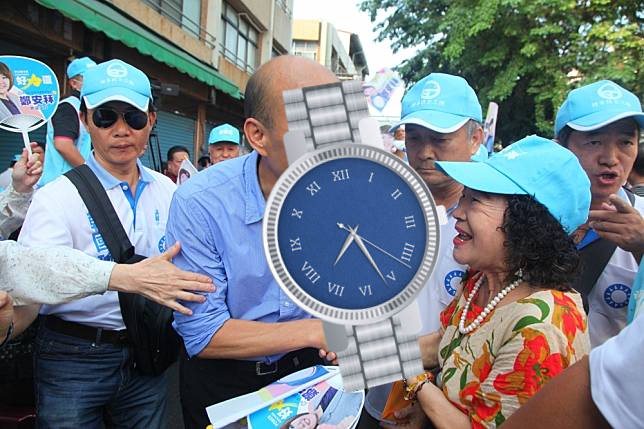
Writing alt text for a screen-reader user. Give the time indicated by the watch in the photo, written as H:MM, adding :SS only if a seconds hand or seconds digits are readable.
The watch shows 7:26:22
